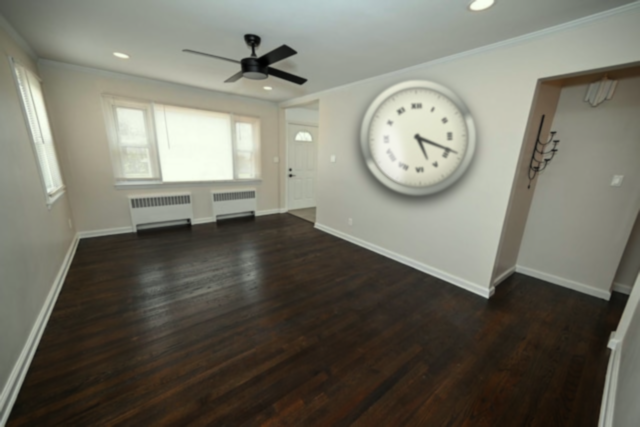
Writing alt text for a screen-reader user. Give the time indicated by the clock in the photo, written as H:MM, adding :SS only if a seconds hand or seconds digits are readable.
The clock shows 5:19
